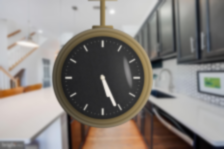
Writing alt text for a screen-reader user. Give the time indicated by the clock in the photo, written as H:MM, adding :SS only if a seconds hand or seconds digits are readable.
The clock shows 5:26
